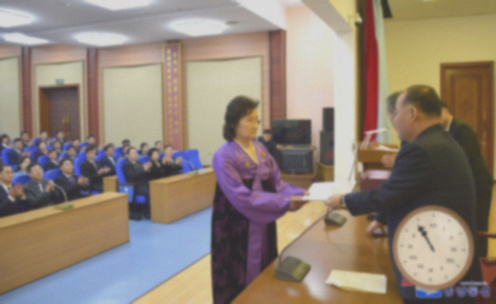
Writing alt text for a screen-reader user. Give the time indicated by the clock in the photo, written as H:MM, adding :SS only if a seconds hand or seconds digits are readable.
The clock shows 10:54
